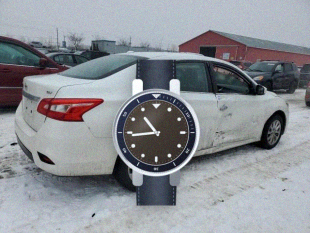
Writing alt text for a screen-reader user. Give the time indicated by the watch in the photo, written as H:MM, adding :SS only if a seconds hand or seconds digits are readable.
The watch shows 10:44
